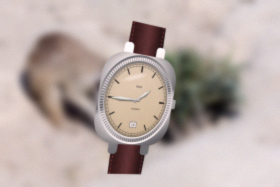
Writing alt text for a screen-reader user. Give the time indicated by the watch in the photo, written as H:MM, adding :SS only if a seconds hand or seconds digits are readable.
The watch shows 1:45
